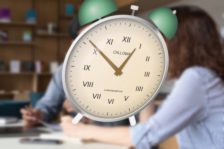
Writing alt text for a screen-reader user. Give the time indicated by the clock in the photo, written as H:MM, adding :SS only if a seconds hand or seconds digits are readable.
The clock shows 12:51
